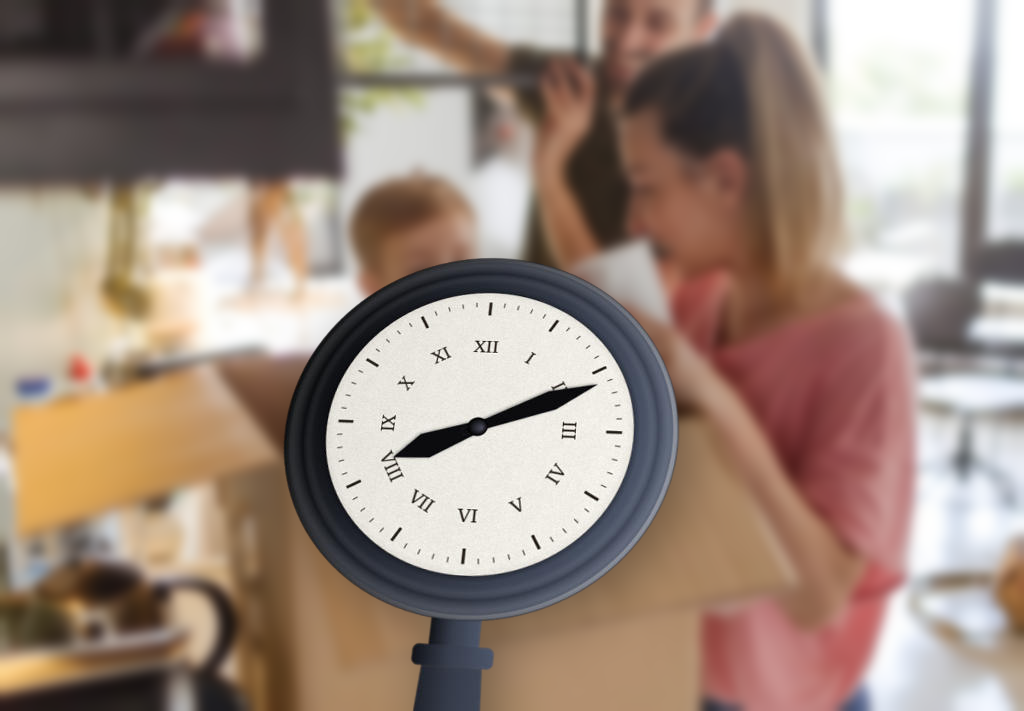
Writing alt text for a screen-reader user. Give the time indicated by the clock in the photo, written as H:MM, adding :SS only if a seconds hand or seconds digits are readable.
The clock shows 8:11
